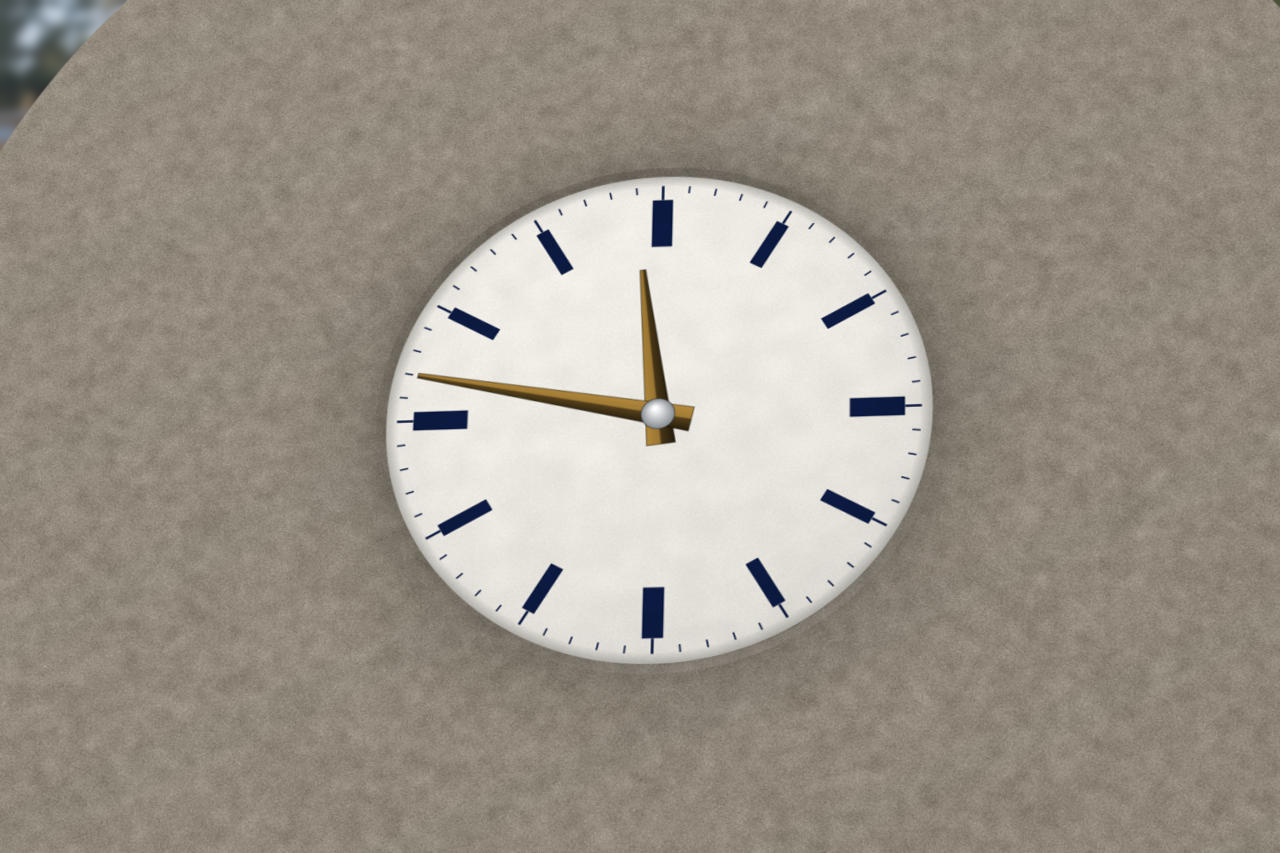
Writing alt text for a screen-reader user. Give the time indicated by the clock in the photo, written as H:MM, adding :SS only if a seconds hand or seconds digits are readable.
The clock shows 11:47
